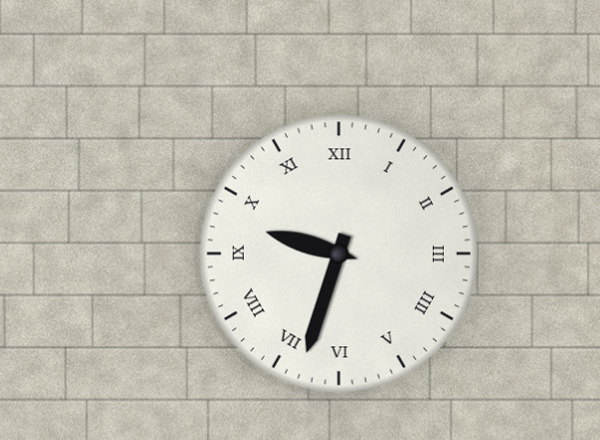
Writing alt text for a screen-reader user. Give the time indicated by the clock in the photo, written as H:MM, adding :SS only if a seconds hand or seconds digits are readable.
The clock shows 9:33
